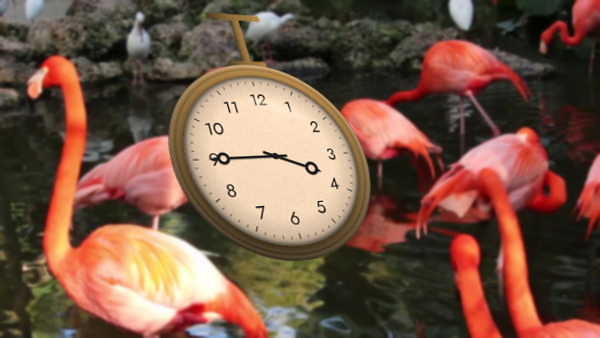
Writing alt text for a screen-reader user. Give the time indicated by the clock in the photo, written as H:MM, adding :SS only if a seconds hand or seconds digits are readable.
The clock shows 3:45
